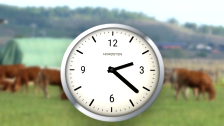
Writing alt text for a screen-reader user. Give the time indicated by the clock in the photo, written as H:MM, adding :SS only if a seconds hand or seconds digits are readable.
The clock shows 2:22
